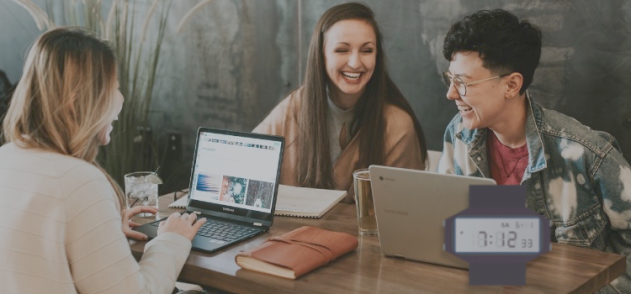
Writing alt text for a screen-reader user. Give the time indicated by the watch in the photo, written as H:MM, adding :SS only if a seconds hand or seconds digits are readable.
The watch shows 7:12
